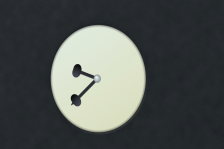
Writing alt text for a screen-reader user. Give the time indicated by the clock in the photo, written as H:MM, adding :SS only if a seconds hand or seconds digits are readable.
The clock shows 9:38
